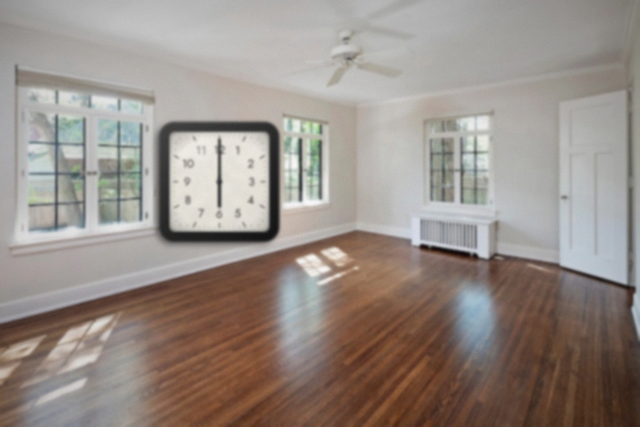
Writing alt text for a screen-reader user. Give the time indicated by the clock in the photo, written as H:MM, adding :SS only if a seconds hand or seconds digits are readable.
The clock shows 6:00
